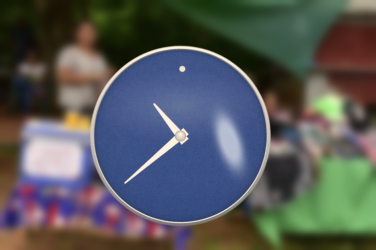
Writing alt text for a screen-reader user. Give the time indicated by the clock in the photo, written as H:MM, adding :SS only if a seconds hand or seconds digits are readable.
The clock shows 10:38
